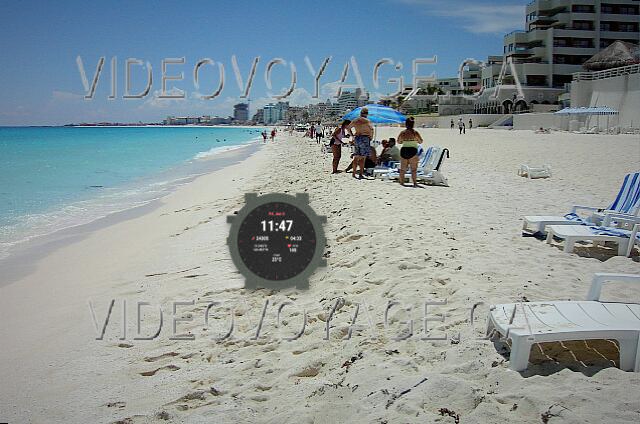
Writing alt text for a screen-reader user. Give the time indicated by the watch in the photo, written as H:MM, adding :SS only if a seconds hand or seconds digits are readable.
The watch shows 11:47
